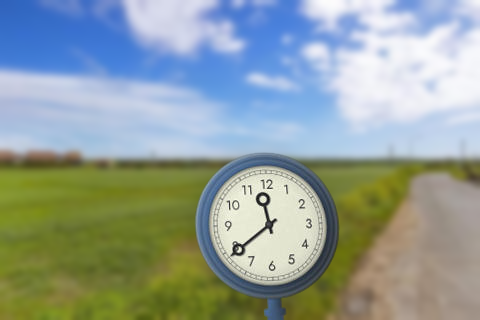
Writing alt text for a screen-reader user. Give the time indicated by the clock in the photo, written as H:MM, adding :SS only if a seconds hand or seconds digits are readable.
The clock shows 11:39
